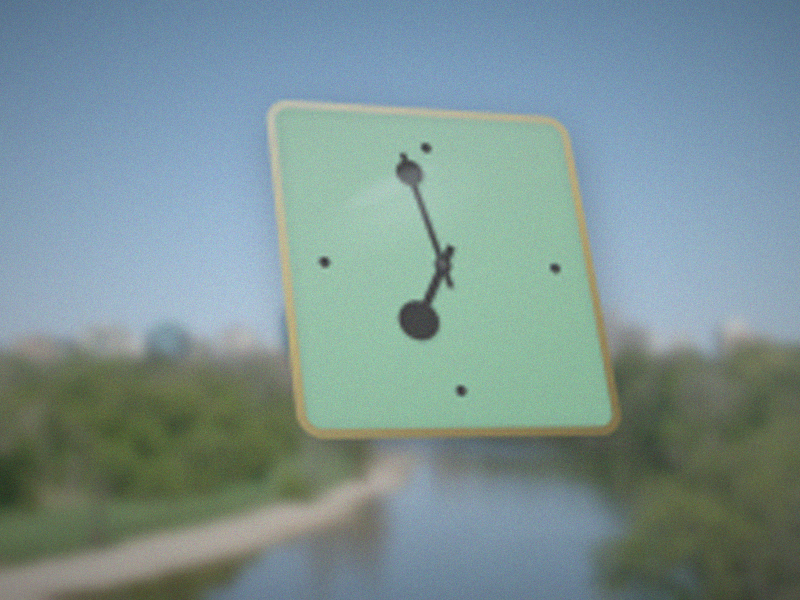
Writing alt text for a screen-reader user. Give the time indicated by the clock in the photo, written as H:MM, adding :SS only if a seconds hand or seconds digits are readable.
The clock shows 6:58
